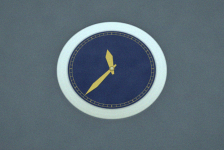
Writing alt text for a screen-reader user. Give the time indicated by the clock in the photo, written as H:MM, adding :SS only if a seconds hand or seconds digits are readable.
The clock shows 11:37
